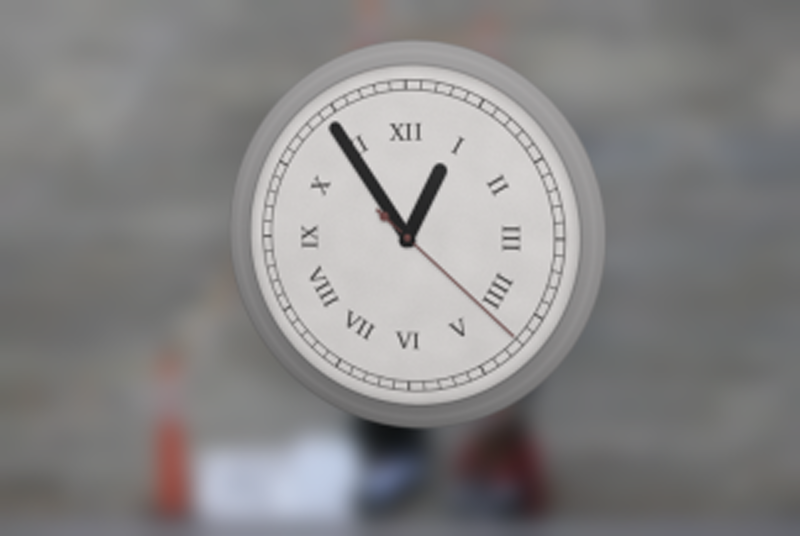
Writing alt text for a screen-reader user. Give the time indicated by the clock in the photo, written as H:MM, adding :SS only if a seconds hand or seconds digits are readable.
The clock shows 12:54:22
